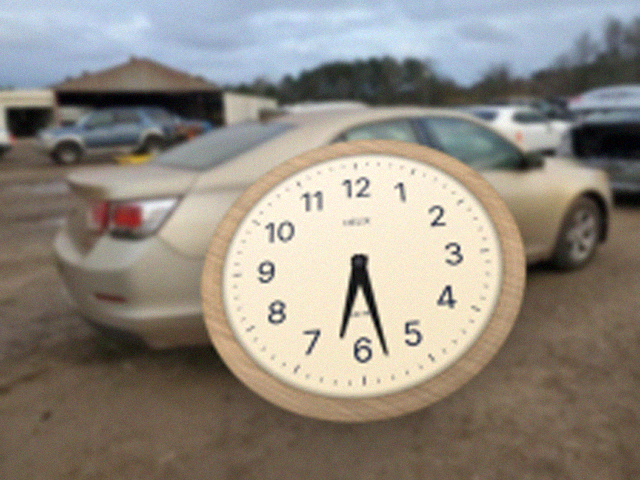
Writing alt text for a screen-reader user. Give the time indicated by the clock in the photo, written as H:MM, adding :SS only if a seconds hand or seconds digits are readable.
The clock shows 6:28
